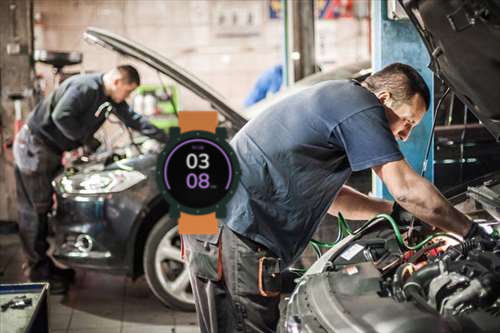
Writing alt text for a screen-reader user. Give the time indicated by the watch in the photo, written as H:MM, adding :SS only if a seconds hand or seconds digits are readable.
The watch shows 3:08
